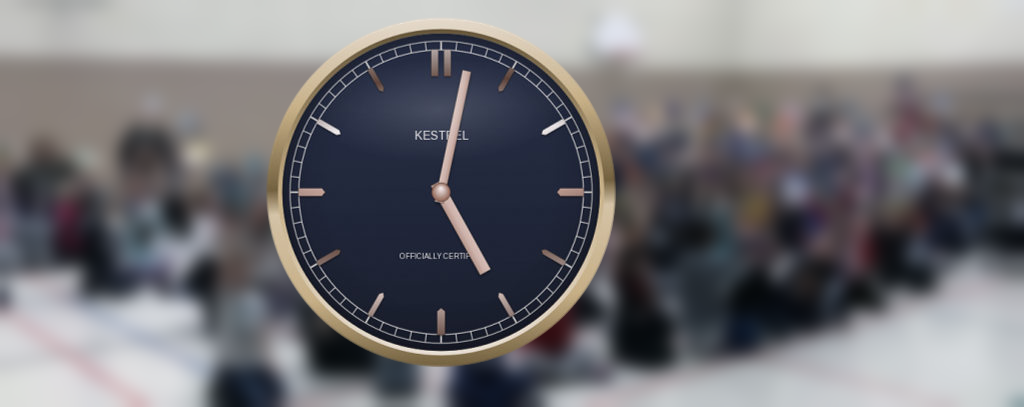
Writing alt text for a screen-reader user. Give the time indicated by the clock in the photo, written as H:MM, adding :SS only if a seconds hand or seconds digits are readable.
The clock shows 5:02
